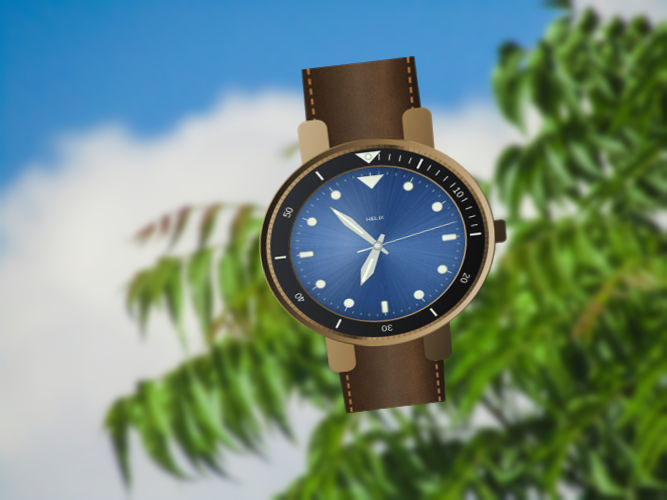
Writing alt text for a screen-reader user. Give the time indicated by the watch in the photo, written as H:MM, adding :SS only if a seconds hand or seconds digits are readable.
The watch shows 6:53:13
